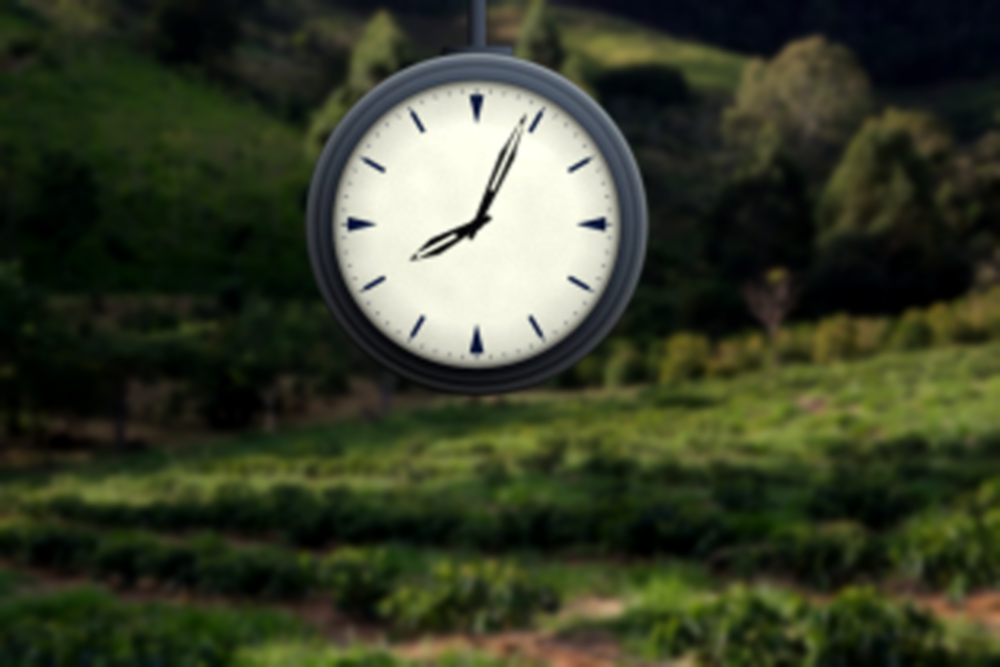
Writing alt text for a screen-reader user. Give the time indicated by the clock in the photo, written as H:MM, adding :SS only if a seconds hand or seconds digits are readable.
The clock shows 8:04
